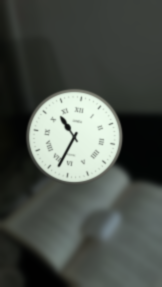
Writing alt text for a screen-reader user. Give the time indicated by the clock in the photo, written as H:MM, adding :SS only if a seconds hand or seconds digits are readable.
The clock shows 10:33
